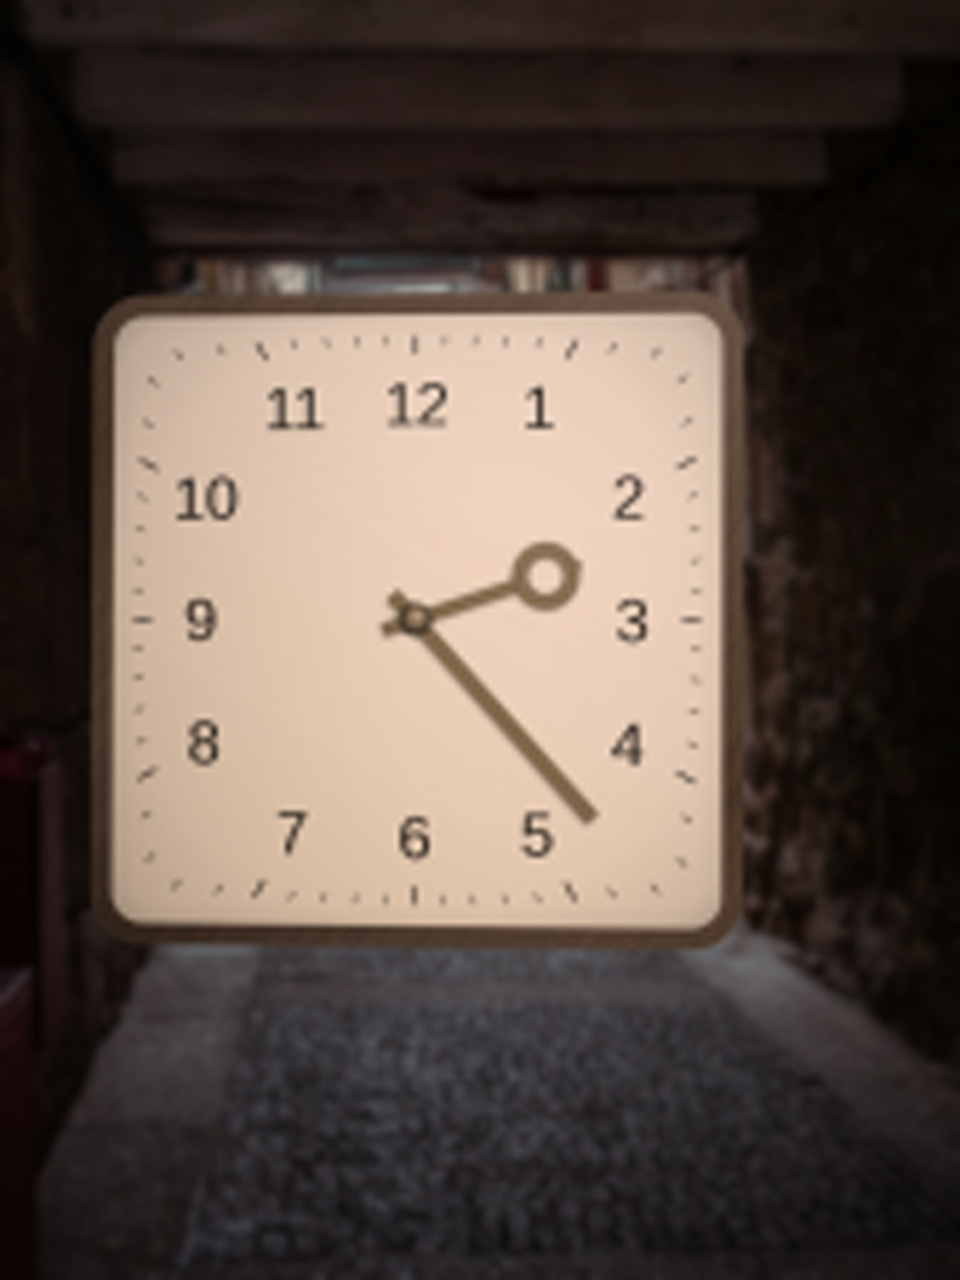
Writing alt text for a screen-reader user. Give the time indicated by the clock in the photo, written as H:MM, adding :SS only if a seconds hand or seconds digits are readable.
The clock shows 2:23
